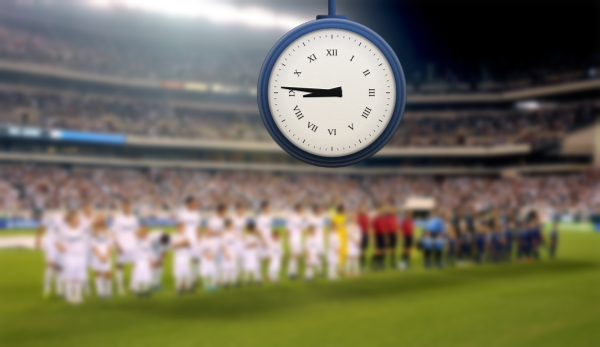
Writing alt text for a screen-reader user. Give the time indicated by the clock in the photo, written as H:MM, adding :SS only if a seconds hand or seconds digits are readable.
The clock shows 8:46
